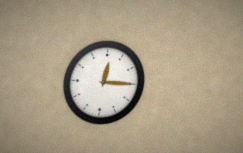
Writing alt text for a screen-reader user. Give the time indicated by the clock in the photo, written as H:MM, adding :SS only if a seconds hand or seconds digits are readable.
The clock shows 12:15
